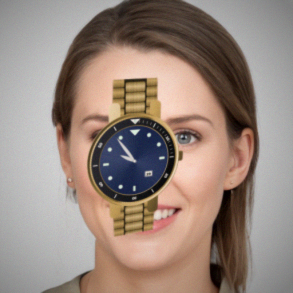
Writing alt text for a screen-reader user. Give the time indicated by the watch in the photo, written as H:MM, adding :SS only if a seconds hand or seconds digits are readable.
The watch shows 9:54
